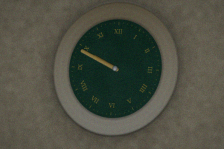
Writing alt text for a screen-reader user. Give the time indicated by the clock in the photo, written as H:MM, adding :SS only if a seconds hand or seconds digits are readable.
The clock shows 9:49
